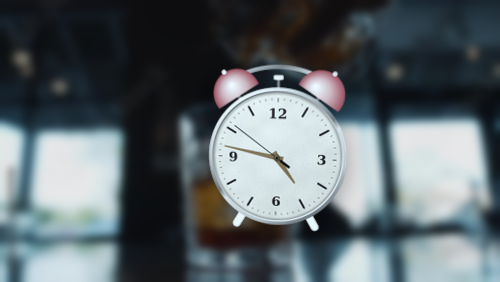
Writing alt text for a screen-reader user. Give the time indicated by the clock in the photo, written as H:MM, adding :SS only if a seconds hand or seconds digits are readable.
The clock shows 4:46:51
